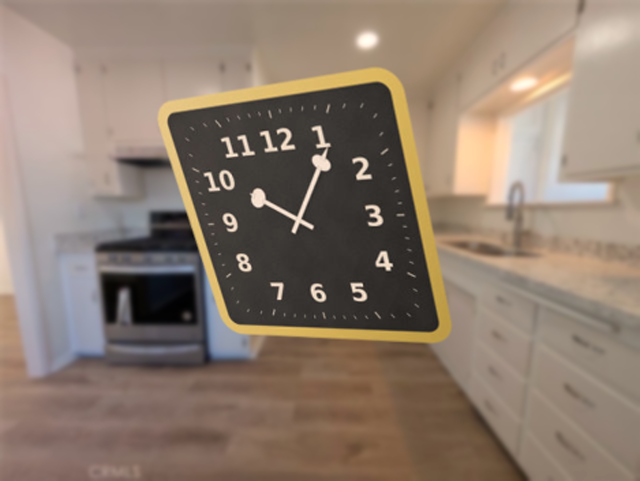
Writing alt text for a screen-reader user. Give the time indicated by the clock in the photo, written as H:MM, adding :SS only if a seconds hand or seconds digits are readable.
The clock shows 10:06
